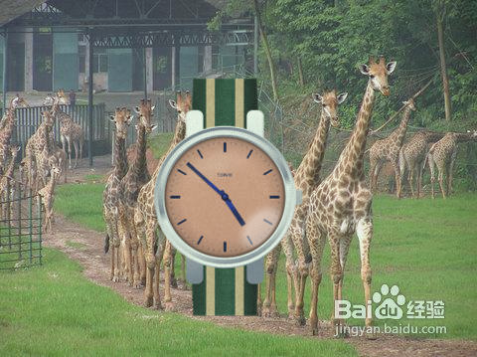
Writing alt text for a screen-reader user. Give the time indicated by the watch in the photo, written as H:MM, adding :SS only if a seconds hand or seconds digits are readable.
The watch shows 4:52
